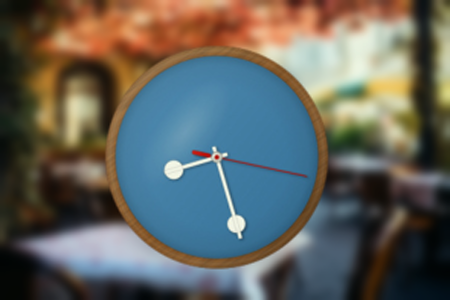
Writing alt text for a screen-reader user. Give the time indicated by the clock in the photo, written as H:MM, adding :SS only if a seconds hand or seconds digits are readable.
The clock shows 8:27:17
